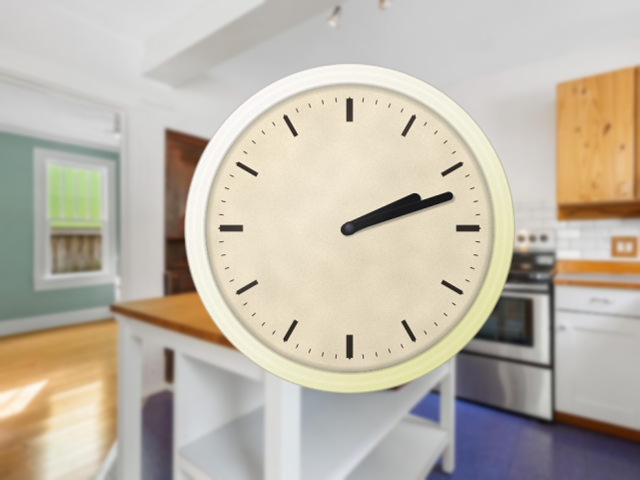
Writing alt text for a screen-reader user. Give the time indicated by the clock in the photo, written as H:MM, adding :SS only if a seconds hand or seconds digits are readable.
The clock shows 2:12
